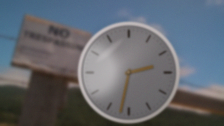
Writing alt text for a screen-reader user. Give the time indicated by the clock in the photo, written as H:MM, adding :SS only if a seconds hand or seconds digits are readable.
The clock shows 2:32
